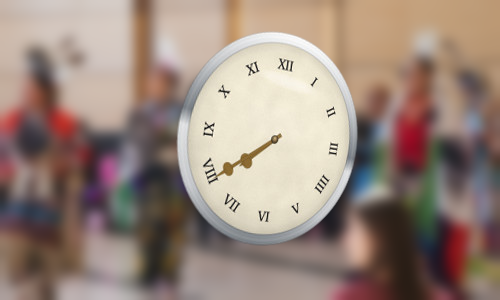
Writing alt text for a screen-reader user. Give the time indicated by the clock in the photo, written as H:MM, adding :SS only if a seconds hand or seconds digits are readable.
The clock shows 7:39
